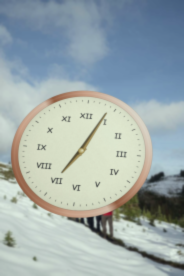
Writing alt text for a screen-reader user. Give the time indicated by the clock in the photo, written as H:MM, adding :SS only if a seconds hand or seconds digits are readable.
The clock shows 7:04
